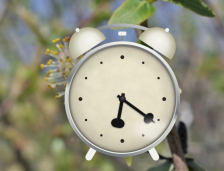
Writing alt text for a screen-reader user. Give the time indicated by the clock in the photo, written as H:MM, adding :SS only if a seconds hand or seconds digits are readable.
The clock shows 6:21
